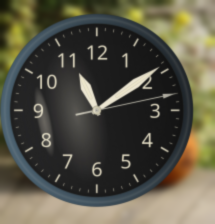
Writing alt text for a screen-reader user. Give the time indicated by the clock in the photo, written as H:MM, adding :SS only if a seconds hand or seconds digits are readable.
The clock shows 11:09:13
